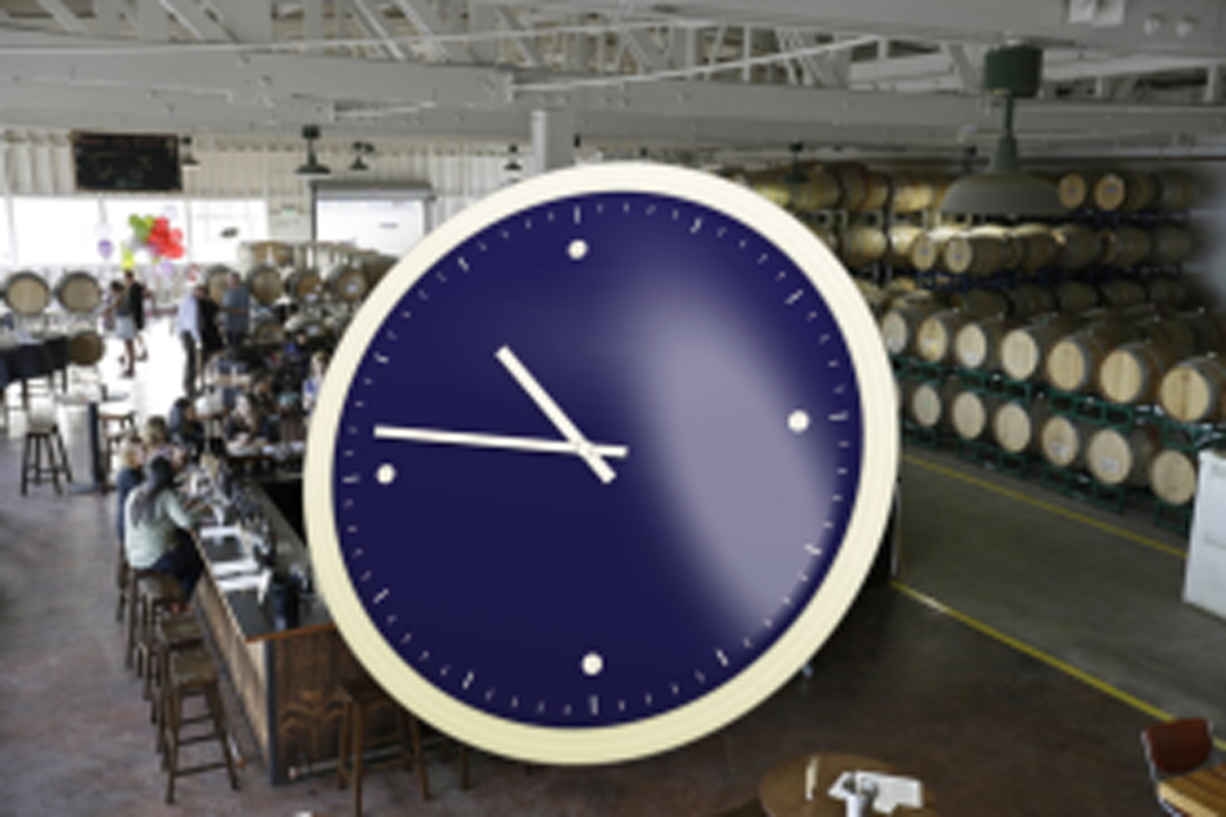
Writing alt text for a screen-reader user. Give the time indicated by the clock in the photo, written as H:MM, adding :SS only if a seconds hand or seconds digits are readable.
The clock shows 10:47
